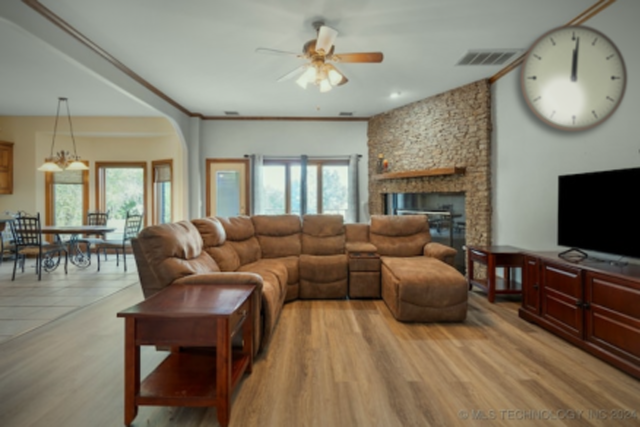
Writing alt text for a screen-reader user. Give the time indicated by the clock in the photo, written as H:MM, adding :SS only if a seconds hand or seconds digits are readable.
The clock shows 12:01
